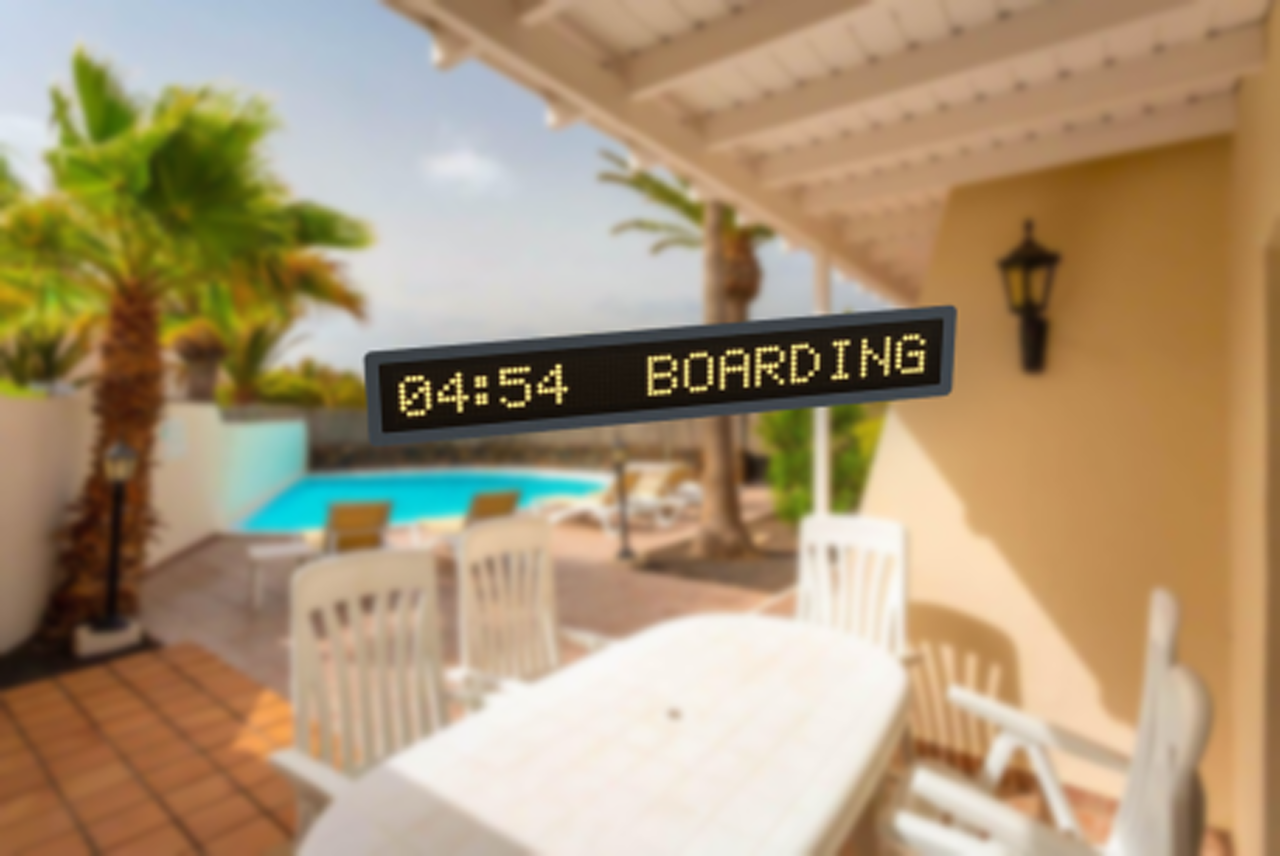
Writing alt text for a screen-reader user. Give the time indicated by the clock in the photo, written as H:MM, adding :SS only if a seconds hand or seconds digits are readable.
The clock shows 4:54
